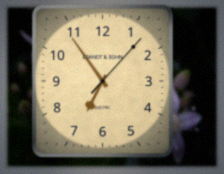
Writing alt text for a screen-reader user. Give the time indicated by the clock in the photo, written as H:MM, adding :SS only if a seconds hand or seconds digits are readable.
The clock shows 6:54:07
